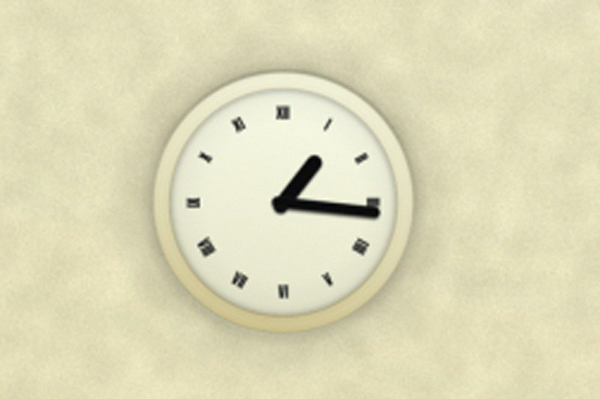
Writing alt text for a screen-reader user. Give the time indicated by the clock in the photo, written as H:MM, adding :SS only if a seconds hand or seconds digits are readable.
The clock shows 1:16
